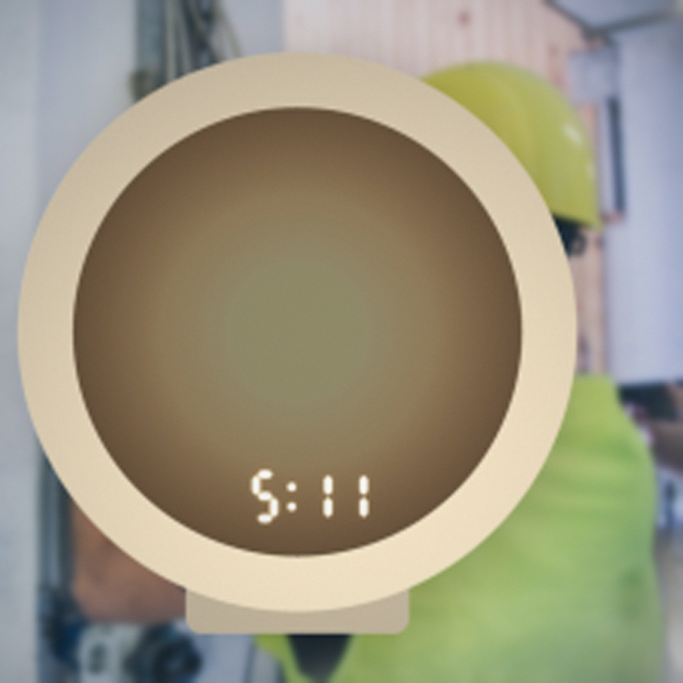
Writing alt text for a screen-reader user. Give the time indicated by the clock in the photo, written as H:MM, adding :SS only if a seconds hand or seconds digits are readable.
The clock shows 5:11
